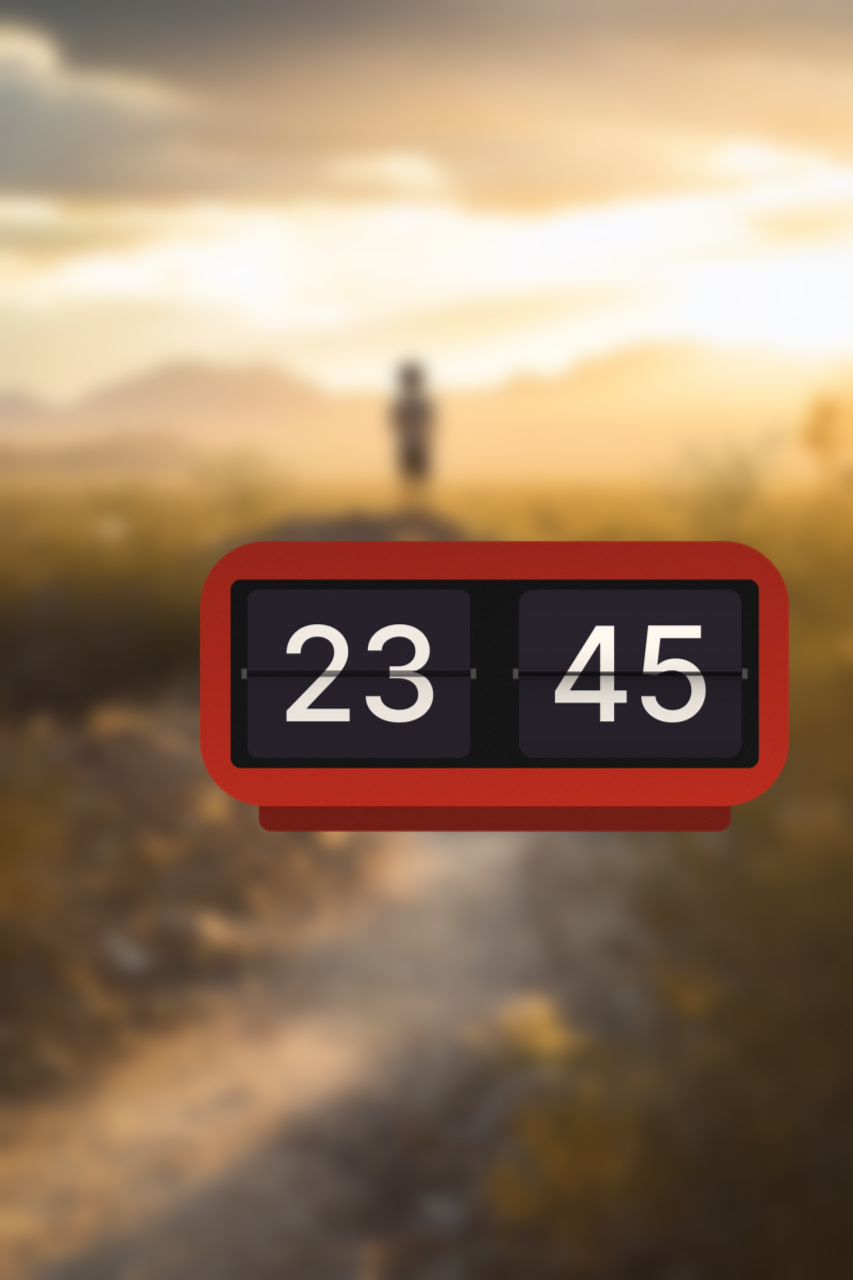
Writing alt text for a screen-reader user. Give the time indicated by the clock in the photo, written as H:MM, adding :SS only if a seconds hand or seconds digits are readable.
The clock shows 23:45
